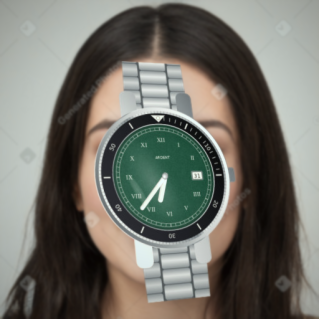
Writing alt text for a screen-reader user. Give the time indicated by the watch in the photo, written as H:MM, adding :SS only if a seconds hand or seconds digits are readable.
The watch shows 6:37
